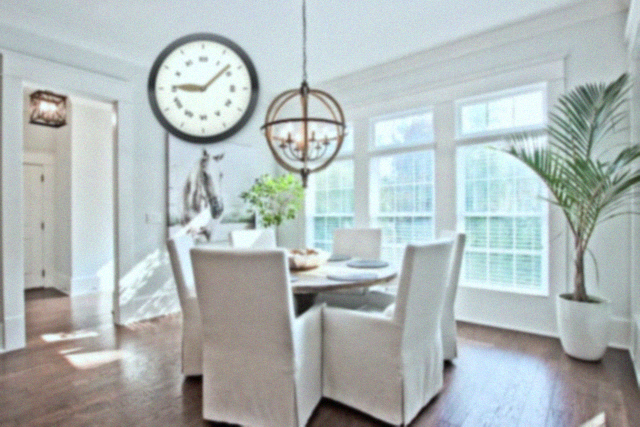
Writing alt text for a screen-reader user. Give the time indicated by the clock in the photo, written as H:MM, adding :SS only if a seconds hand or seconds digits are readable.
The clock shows 9:08
